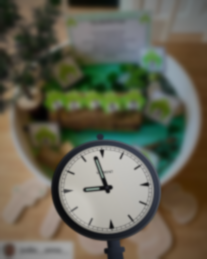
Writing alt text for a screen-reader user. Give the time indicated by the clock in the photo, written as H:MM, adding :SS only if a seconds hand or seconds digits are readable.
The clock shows 8:58
